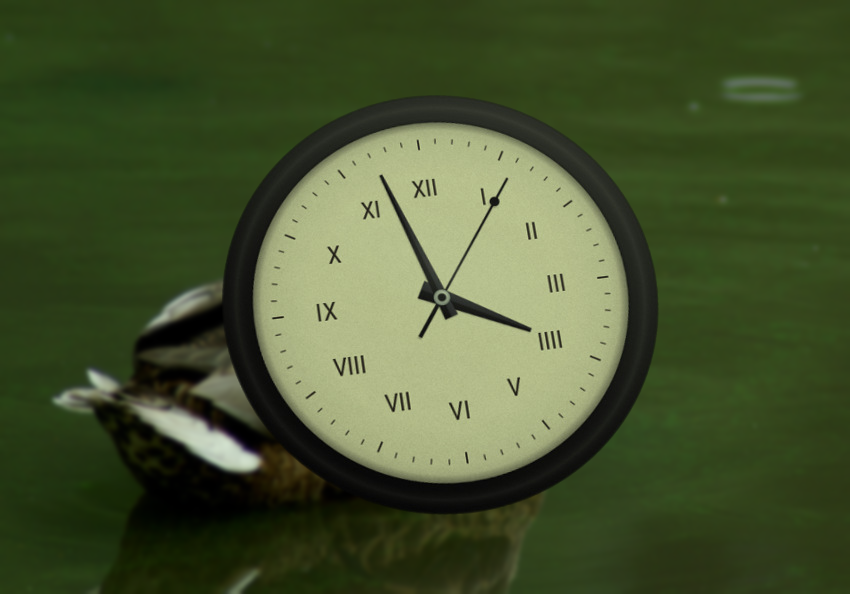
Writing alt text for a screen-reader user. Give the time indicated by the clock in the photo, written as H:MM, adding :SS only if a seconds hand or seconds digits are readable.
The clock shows 3:57:06
